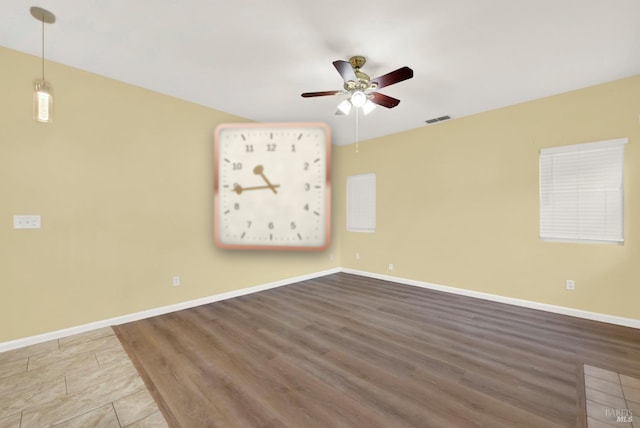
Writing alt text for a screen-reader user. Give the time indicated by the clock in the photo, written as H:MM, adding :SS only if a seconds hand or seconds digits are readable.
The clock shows 10:44
